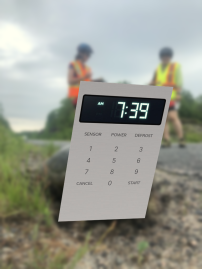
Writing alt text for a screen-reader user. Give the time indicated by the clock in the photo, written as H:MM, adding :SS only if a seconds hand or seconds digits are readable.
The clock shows 7:39
